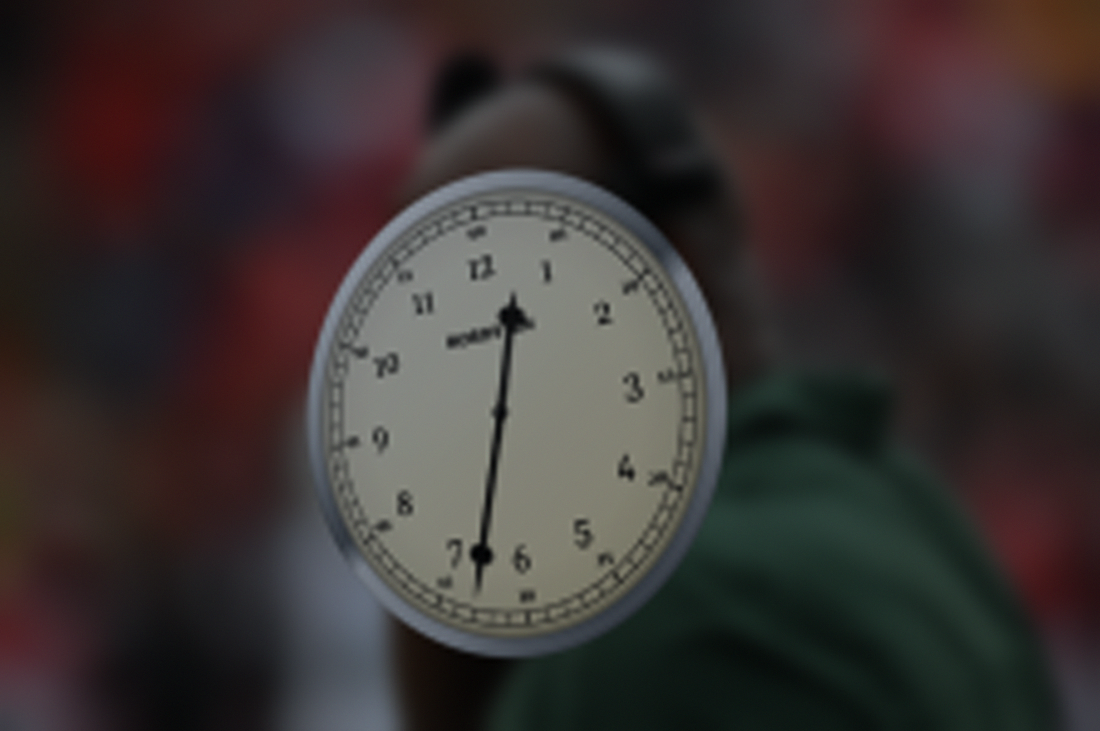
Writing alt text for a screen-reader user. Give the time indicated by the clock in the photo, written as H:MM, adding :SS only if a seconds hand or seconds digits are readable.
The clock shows 12:33
